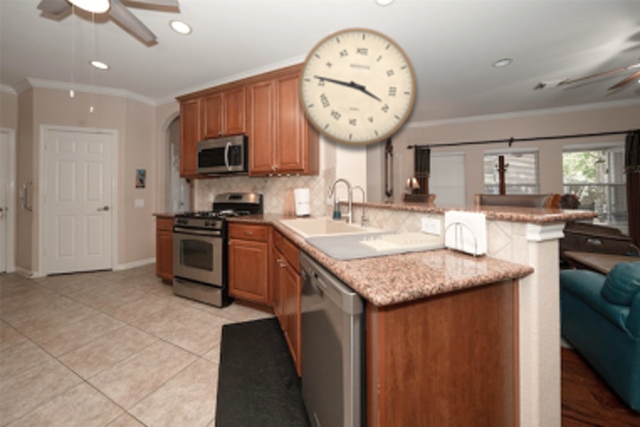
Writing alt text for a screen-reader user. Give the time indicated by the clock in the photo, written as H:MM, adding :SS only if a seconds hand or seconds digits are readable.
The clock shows 3:46
